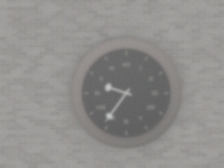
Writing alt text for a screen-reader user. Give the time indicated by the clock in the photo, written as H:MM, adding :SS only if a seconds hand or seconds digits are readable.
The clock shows 9:36
